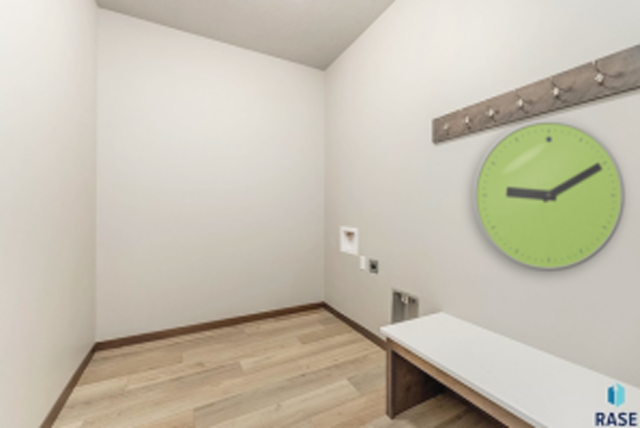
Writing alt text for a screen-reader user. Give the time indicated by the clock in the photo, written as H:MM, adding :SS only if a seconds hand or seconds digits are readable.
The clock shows 9:10
